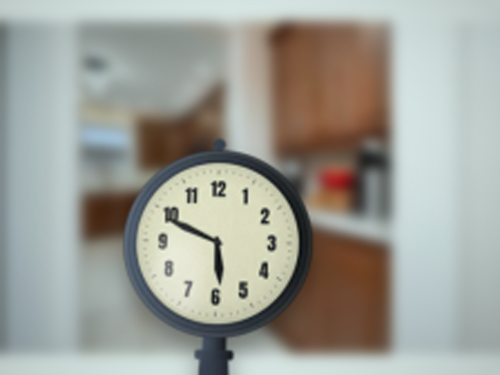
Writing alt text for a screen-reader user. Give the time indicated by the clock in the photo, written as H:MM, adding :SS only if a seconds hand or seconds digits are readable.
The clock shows 5:49
